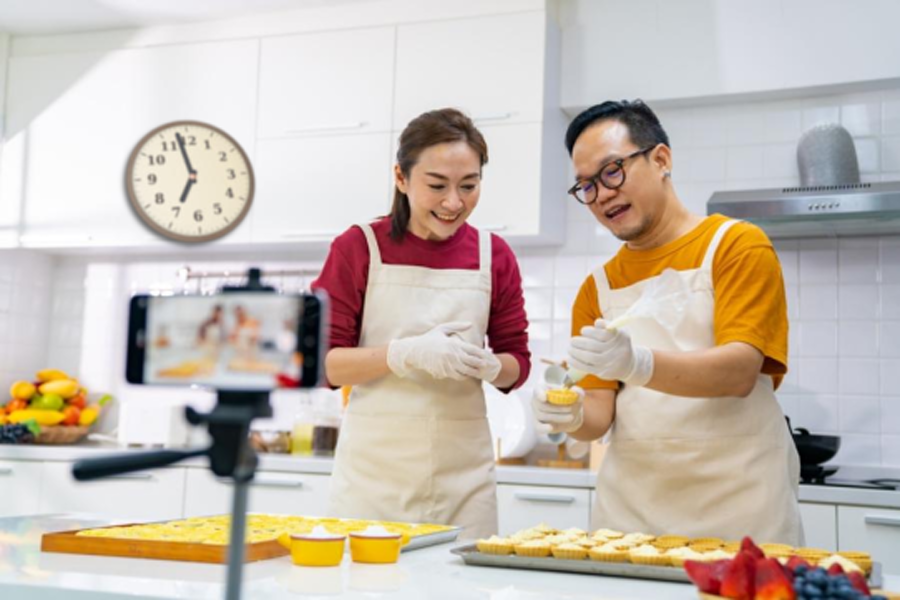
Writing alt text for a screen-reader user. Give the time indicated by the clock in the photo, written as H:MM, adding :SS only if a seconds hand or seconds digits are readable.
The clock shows 6:58
